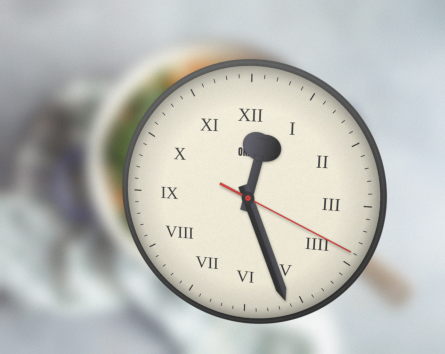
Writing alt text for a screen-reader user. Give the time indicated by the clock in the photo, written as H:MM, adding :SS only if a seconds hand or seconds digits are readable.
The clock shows 12:26:19
